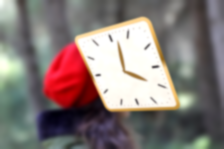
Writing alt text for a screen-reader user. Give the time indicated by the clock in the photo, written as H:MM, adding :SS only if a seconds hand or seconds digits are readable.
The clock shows 4:02
